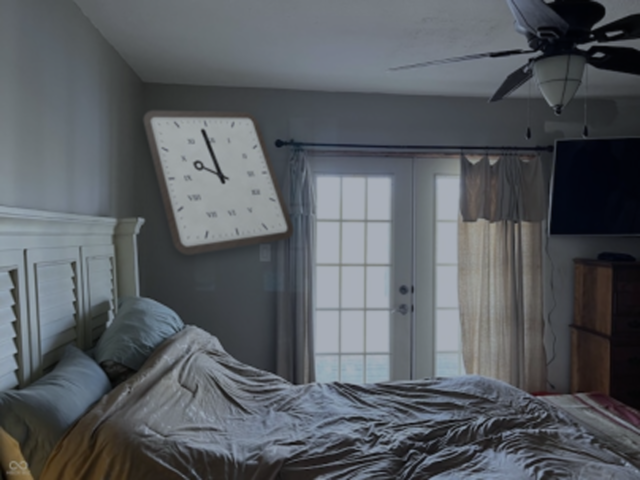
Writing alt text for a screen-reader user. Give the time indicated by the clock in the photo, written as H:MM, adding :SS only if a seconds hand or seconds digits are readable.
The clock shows 9:59
